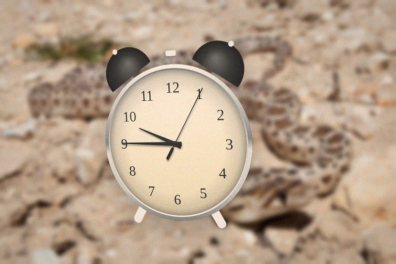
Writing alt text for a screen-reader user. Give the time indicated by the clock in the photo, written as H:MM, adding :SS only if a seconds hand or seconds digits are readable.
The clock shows 9:45:05
